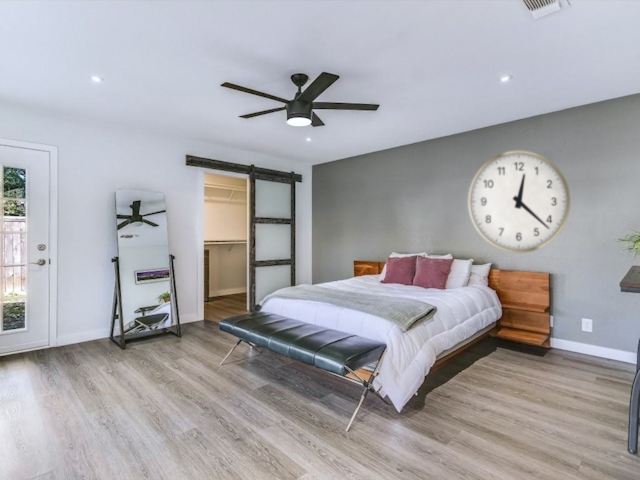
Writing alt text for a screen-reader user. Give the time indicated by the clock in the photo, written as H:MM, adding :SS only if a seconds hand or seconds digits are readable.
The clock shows 12:22
